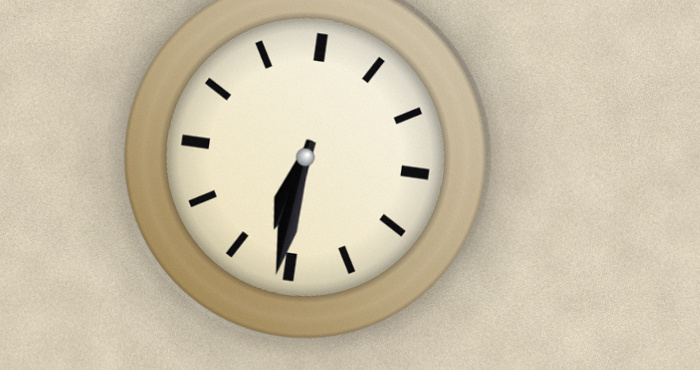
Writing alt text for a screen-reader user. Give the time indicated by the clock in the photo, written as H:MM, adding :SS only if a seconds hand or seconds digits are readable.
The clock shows 6:31
